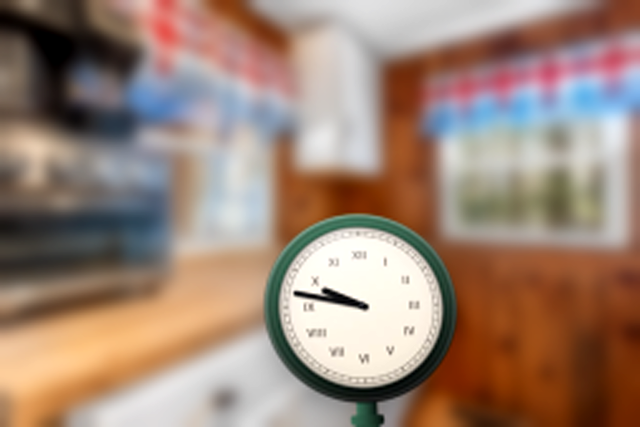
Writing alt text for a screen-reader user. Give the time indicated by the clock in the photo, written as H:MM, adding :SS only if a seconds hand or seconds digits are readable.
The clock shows 9:47
